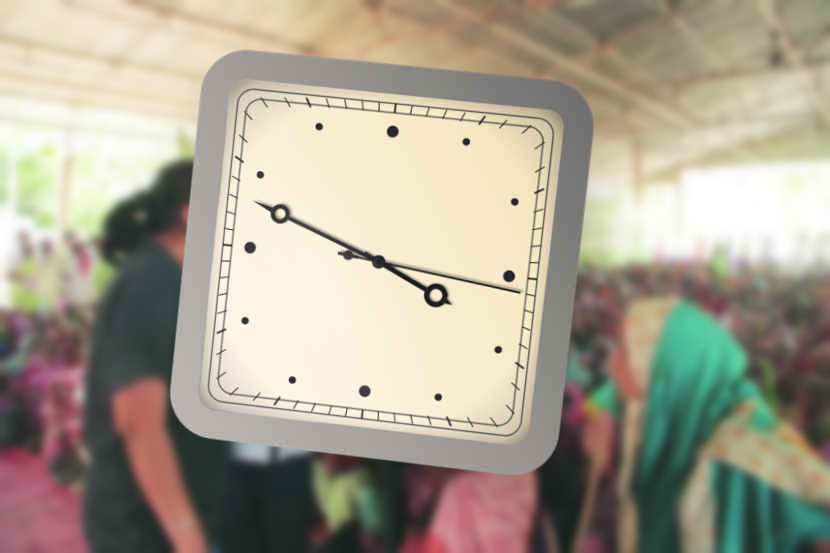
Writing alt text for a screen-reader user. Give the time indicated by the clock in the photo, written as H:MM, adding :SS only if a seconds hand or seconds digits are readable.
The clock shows 3:48:16
